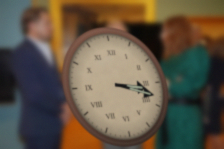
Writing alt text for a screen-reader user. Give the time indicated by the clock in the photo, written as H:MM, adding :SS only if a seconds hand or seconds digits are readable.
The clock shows 3:18
